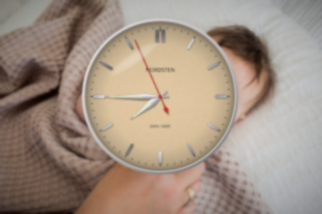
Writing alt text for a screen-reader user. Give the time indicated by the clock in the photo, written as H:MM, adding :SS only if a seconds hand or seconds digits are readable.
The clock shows 7:44:56
